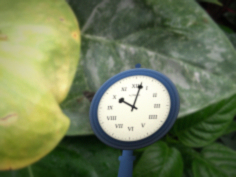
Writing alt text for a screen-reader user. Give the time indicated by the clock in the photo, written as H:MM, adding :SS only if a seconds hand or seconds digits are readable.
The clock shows 10:02
